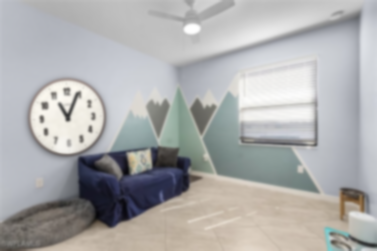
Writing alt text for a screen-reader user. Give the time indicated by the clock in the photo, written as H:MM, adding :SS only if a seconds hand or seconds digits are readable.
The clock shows 11:04
